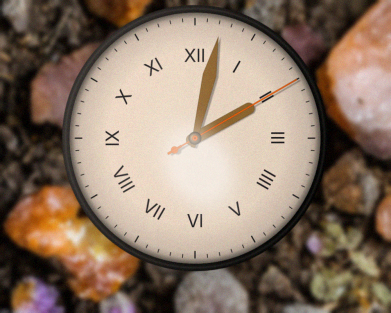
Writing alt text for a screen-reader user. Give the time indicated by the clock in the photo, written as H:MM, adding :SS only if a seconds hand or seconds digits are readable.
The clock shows 2:02:10
